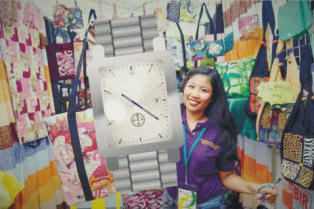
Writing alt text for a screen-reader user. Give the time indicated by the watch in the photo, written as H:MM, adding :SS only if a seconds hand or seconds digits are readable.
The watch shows 10:22
